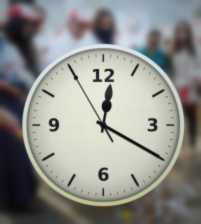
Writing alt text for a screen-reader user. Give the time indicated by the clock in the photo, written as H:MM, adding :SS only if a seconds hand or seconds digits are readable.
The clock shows 12:19:55
